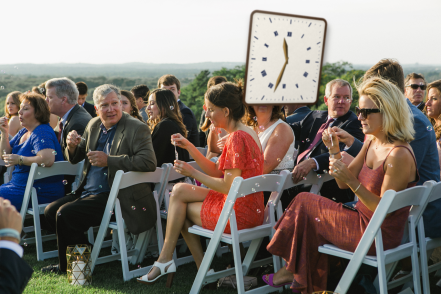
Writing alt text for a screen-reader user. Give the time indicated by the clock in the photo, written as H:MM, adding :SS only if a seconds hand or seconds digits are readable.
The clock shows 11:33
